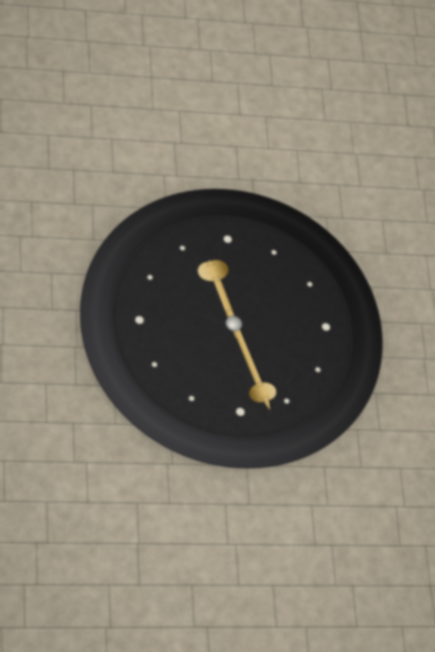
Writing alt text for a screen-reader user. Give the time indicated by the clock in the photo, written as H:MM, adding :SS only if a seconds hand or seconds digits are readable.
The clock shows 11:27
